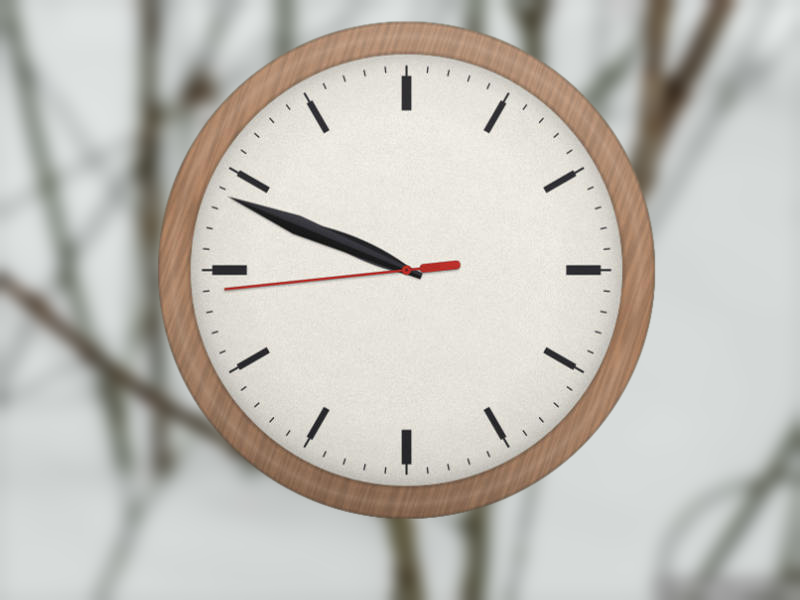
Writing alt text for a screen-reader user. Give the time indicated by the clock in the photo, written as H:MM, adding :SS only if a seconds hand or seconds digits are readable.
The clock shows 9:48:44
